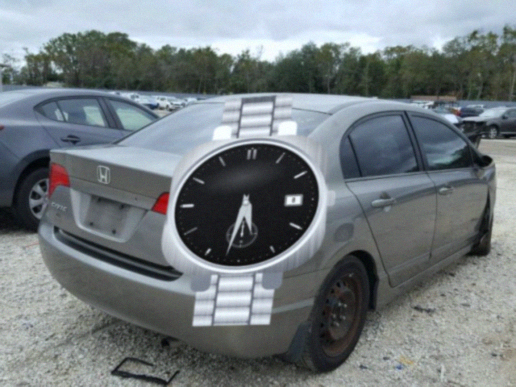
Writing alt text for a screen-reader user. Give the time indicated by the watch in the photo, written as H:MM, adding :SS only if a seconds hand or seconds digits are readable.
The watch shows 5:32
